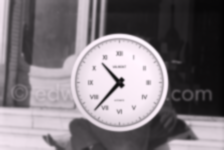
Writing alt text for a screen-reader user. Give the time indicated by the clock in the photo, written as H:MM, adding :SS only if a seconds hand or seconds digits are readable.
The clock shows 10:37
